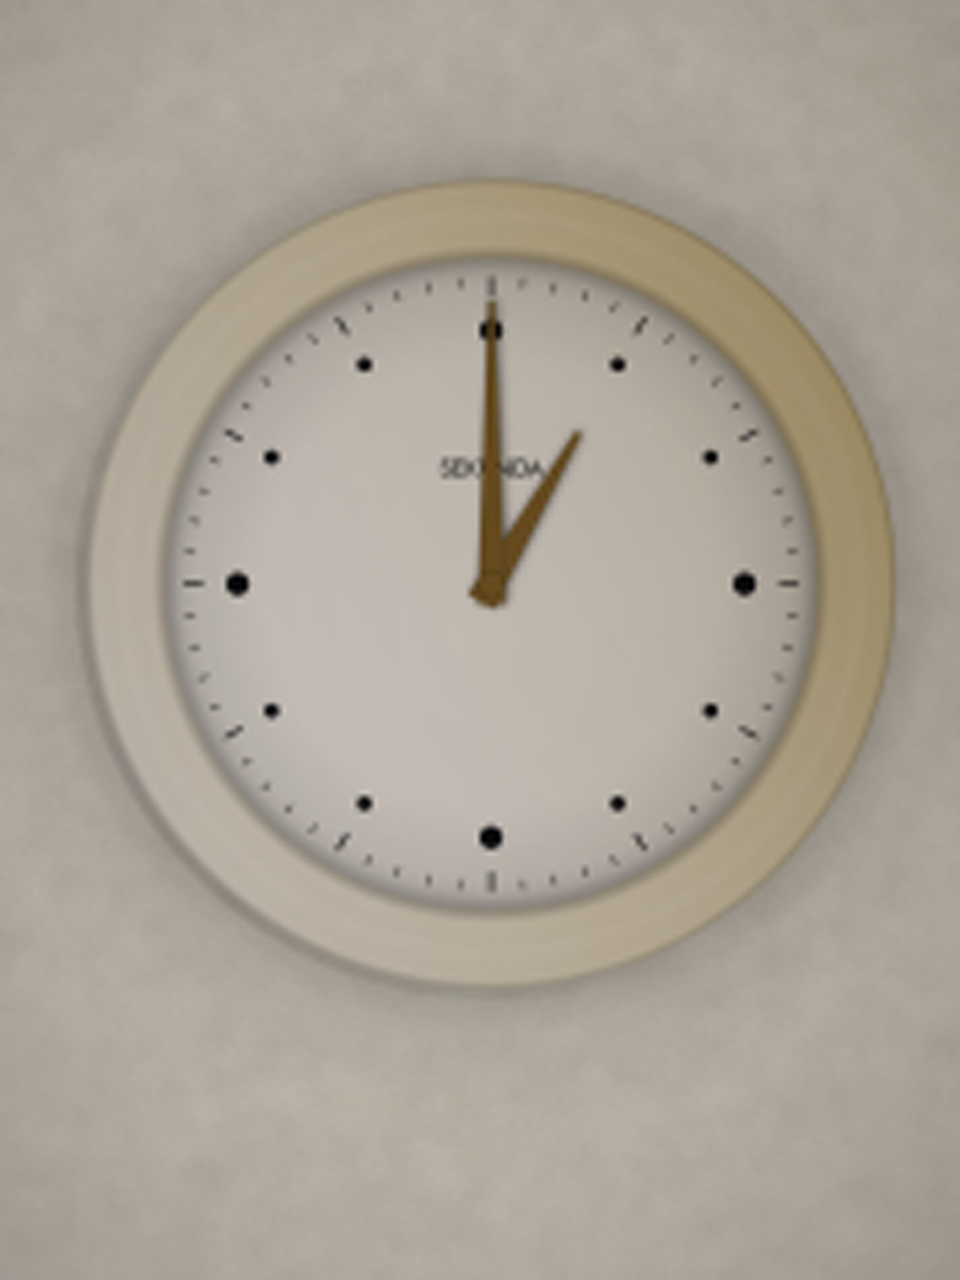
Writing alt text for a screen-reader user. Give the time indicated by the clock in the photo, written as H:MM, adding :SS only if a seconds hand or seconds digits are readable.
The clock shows 1:00
